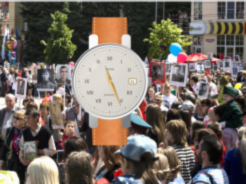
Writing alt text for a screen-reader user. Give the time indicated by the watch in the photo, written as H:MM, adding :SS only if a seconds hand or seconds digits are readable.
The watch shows 11:26
